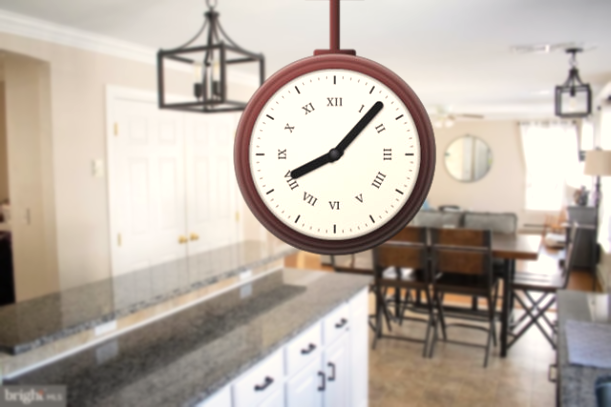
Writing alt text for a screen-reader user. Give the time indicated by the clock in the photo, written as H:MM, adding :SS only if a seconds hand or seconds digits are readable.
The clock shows 8:07
